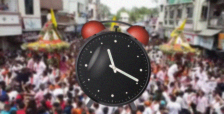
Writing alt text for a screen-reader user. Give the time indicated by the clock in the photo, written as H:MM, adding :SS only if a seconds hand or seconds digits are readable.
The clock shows 11:19
